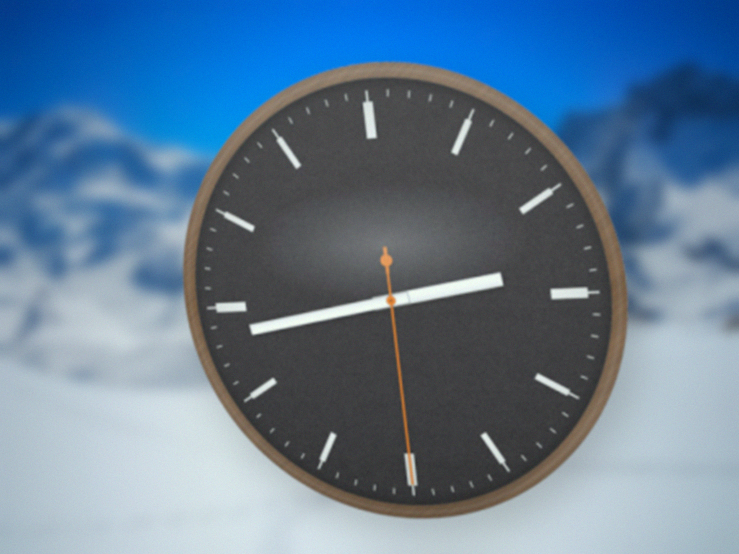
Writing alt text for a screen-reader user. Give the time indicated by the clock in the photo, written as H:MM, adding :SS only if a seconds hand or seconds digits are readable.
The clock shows 2:43:30
